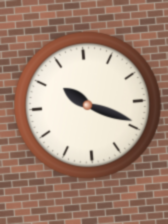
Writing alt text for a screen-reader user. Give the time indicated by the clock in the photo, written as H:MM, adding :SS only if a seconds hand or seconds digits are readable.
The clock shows 10:19
